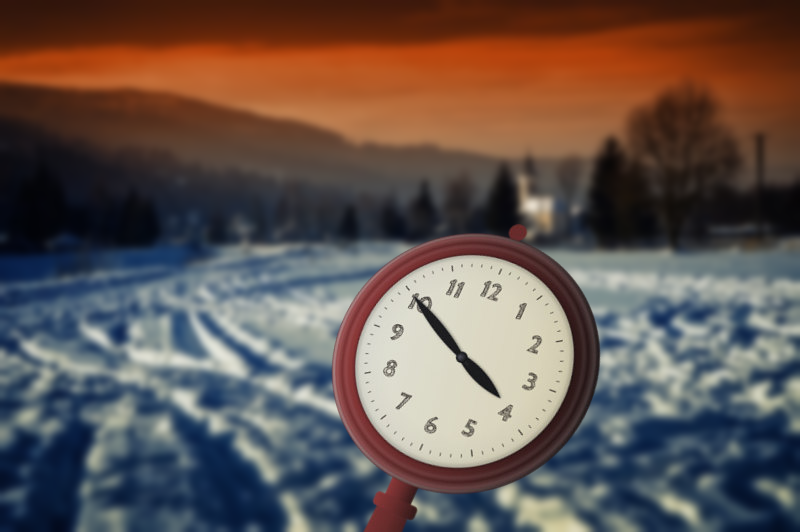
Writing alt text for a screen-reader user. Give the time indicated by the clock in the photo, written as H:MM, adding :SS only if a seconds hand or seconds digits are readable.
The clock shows 3:50
